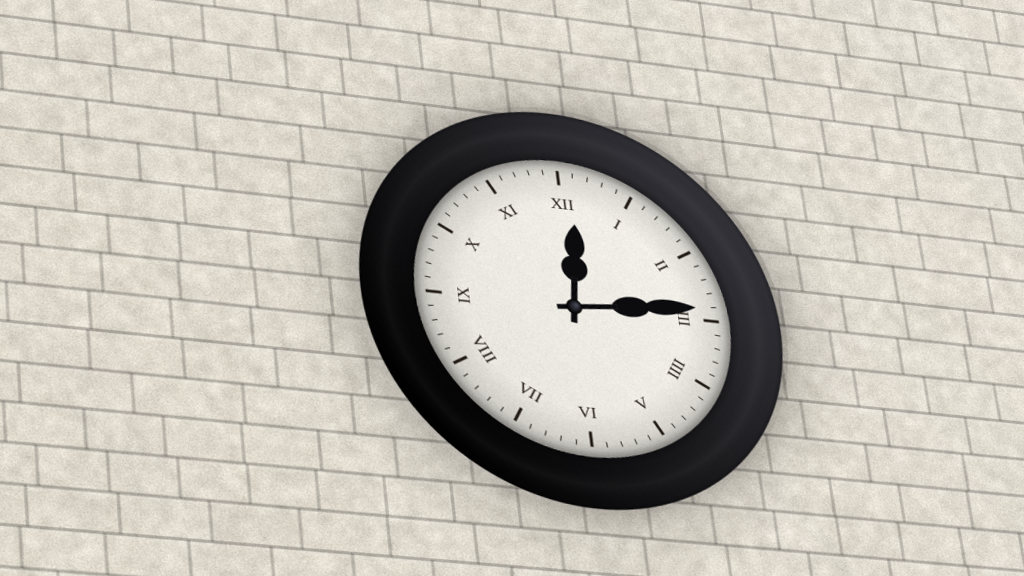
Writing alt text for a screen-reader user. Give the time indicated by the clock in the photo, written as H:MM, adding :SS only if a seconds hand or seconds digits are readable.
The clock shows 12:14
